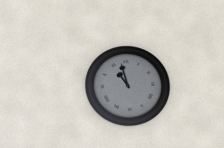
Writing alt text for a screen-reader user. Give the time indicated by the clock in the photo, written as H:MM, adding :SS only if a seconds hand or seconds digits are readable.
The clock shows 10:58
